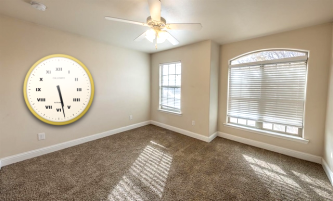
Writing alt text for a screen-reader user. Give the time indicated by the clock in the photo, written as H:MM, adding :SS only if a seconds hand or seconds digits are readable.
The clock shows 5:28
